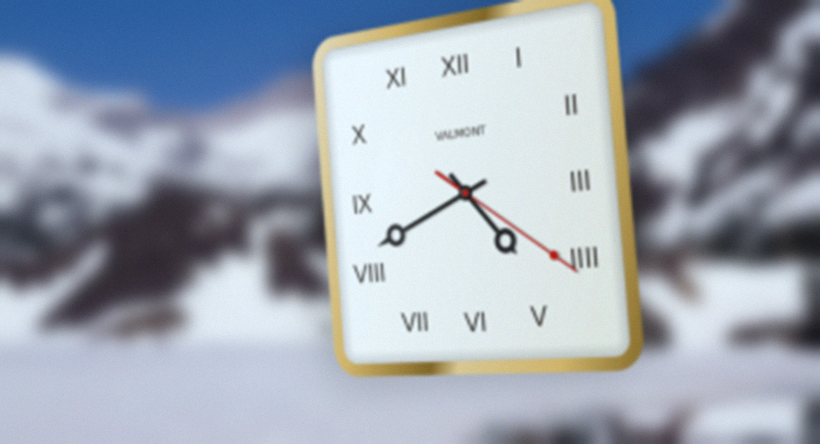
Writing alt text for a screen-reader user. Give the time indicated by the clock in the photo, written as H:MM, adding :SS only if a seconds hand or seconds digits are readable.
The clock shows 4:41:21
